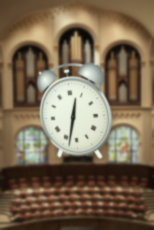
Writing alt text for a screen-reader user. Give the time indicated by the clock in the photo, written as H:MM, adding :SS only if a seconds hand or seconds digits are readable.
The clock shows 12:33
